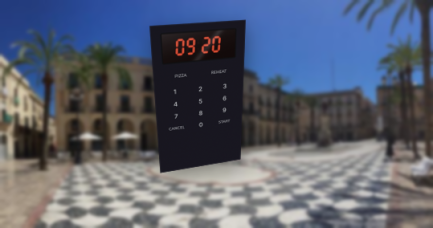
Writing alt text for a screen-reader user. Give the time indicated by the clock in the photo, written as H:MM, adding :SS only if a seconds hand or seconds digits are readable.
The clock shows 9:20
